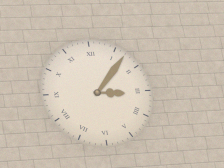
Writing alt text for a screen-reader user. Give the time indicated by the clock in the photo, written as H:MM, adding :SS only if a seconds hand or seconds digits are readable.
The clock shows 3:07
